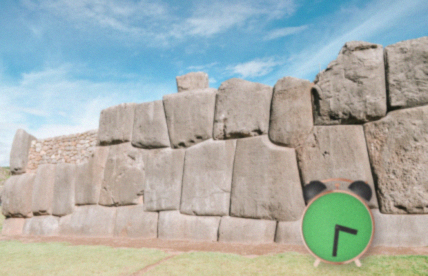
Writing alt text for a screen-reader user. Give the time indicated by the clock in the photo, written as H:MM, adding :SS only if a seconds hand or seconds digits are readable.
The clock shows 3:31
